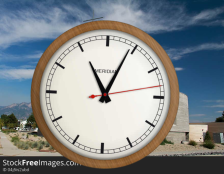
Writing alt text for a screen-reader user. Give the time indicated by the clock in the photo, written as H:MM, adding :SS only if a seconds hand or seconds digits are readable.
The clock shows 11:04:13
